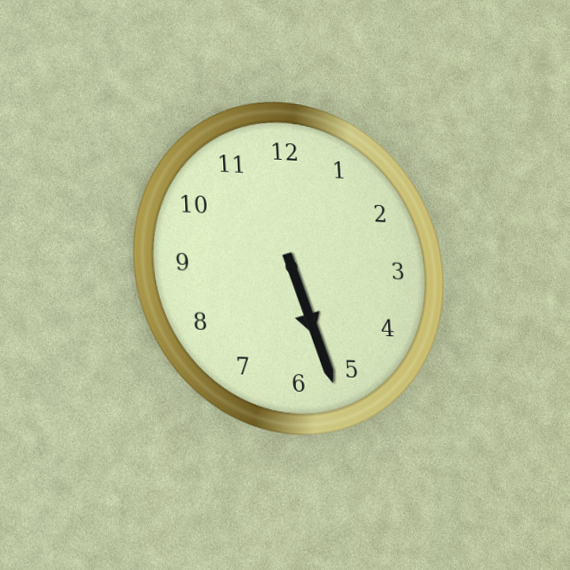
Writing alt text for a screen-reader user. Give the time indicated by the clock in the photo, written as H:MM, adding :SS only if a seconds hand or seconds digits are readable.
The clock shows 5:27
